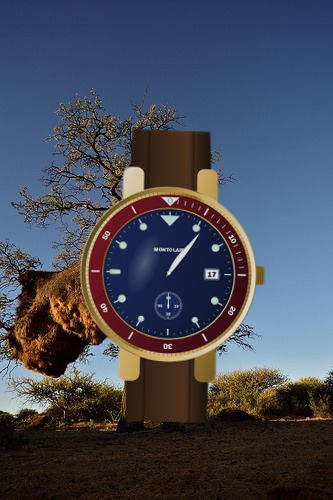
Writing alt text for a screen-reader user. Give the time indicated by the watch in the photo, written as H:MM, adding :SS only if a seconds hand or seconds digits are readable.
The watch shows 1:06
